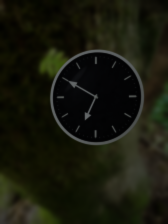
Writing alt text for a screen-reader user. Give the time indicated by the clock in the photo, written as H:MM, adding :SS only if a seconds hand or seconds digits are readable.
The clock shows 6:50
